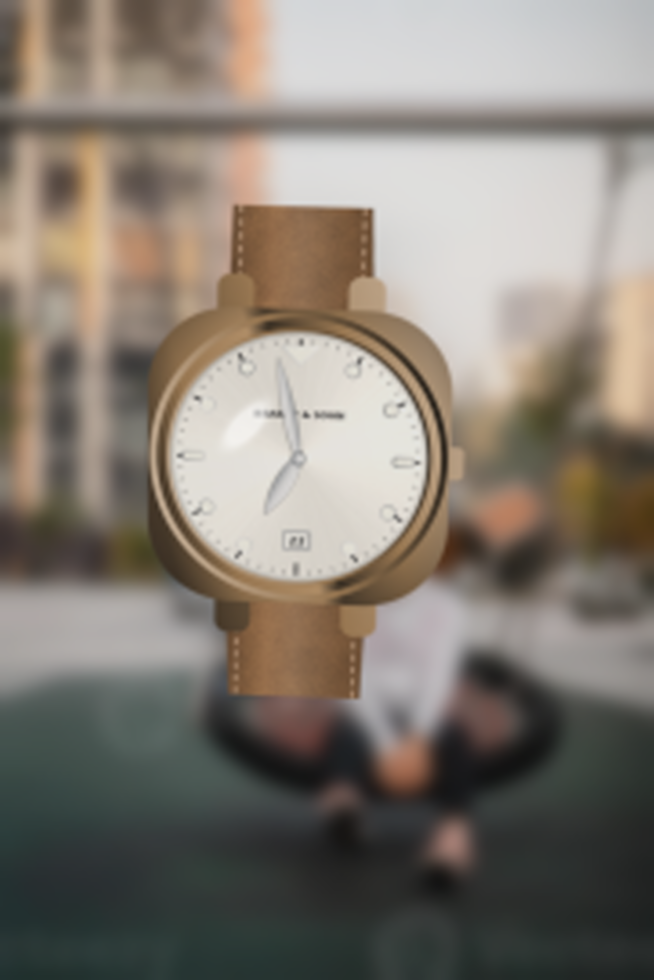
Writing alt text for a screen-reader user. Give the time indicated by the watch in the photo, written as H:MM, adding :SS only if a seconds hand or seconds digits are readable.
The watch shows 6:58
